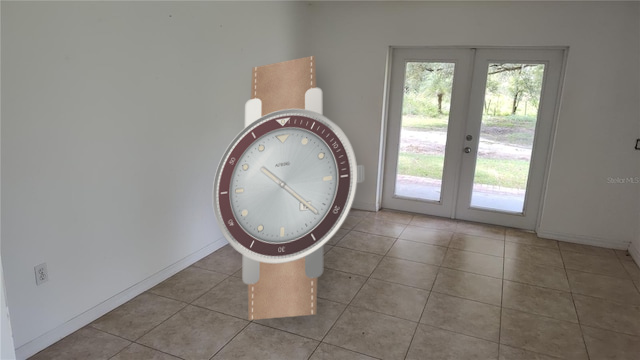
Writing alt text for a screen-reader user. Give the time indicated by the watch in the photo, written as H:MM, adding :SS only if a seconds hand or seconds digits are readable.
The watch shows 10:22
